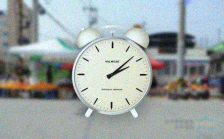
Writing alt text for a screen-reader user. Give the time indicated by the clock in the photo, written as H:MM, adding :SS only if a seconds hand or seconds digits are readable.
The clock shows 2:08
